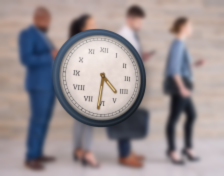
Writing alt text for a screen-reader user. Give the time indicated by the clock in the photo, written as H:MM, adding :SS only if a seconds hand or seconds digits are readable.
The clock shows 4:31
